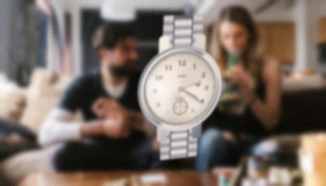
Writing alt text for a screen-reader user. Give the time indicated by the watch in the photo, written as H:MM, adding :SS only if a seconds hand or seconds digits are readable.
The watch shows 2:21
